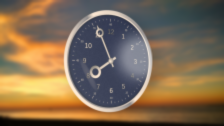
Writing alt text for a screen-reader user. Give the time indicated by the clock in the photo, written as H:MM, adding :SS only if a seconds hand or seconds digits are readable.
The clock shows 7:56
